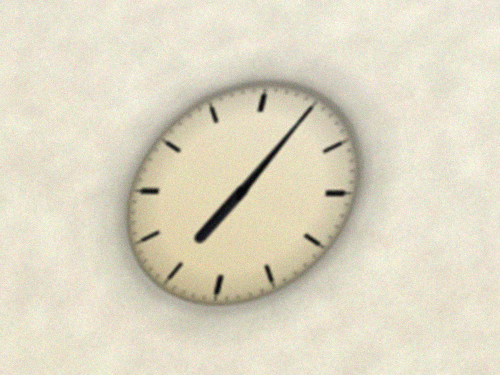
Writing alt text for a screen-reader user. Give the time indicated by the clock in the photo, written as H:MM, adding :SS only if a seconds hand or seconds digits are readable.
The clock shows 7:05
